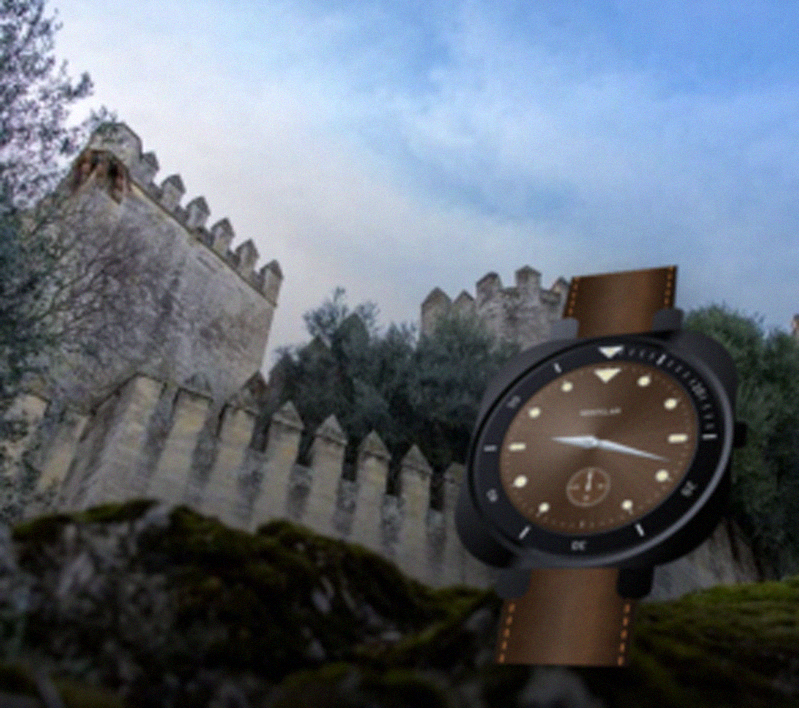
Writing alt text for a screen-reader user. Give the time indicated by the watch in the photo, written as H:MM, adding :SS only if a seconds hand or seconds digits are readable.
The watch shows 9:18
